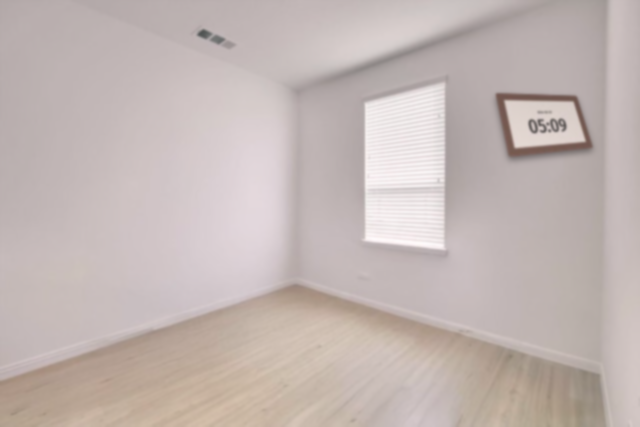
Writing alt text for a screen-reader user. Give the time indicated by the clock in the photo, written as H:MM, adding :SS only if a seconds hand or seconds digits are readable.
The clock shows 5:09
